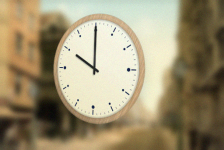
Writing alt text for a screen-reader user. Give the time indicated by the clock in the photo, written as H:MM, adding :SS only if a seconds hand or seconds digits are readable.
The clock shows 10:00
